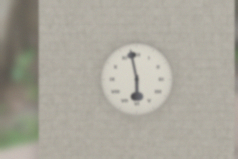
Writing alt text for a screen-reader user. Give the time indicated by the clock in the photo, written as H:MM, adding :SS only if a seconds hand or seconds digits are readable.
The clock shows 5:58
